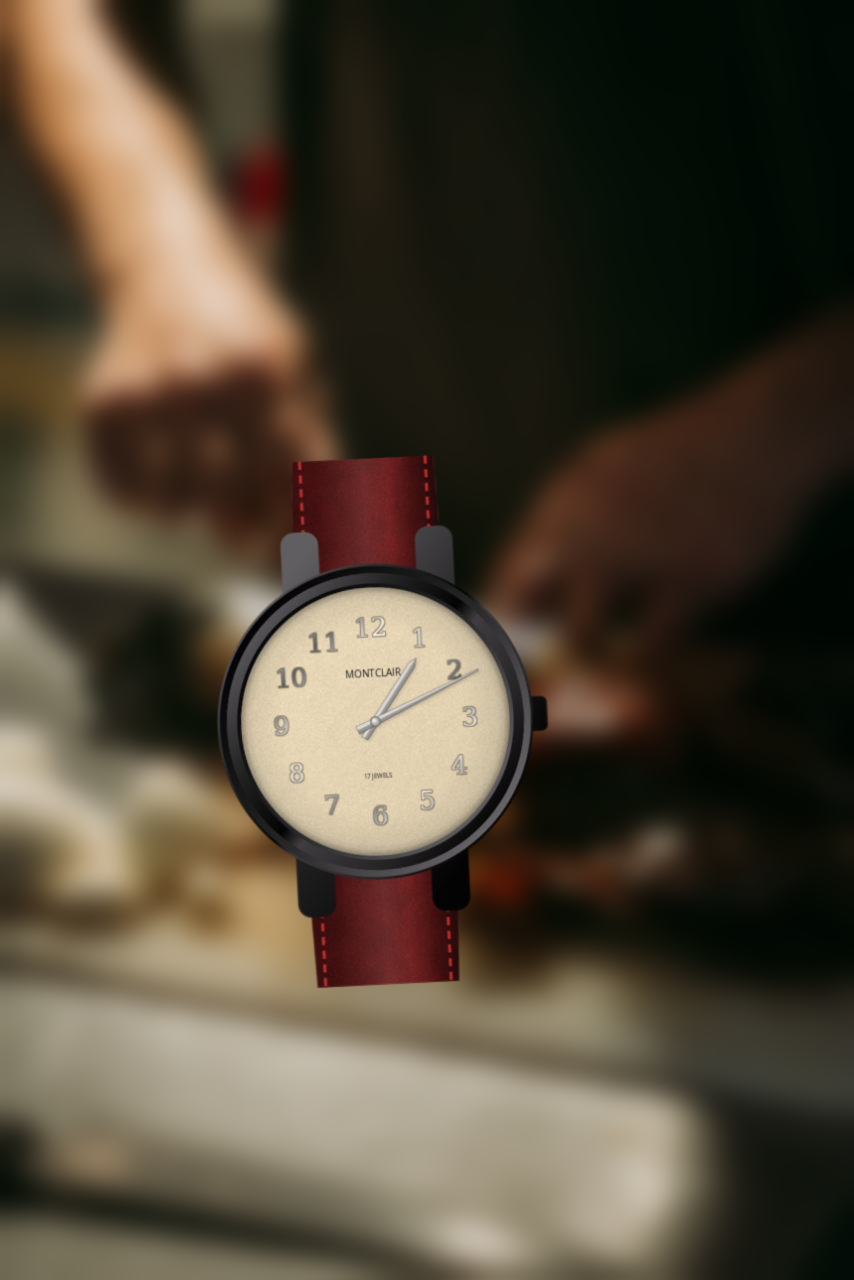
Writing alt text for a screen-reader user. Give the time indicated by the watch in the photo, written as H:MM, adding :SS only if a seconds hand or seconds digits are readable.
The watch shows 1:11
